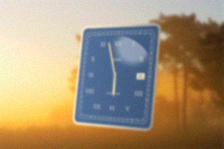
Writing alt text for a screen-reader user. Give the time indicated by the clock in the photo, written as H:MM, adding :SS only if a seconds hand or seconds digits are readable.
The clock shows 5:57
